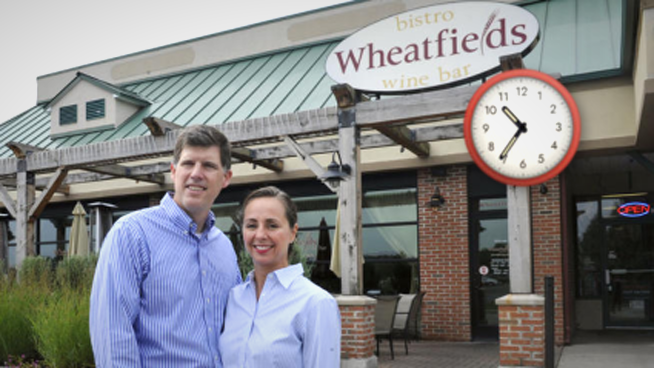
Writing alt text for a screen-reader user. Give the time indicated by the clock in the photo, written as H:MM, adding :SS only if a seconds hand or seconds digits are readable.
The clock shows 10:36
